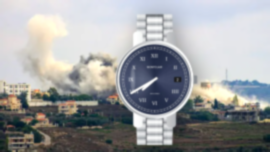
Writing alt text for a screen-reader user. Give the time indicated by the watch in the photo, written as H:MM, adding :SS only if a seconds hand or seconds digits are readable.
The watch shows 7:40
